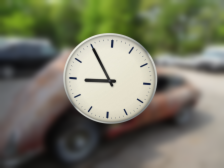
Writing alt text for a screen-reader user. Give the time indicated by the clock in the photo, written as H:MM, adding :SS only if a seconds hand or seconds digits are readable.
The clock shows 8:55
